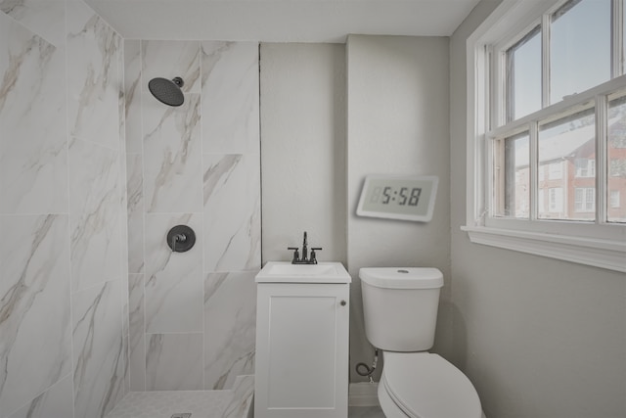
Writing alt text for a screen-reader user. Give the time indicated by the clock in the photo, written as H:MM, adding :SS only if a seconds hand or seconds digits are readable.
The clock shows 5:58
